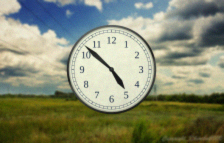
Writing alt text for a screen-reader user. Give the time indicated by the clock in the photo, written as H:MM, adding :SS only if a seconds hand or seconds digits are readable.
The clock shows 4:52
